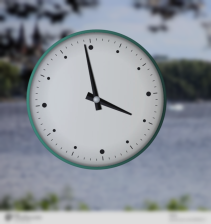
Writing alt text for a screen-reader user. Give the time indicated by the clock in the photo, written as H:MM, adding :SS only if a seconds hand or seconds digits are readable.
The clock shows 3:59
